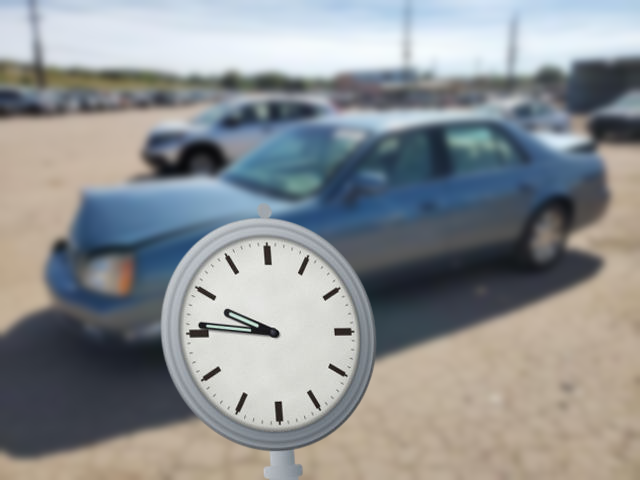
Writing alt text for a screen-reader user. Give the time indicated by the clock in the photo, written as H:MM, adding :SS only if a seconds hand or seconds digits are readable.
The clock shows 9:46
